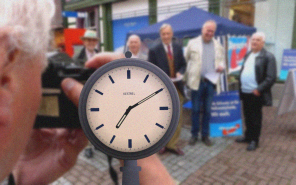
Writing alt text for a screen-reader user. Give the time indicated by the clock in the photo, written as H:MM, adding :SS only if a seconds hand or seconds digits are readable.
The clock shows 7:10
